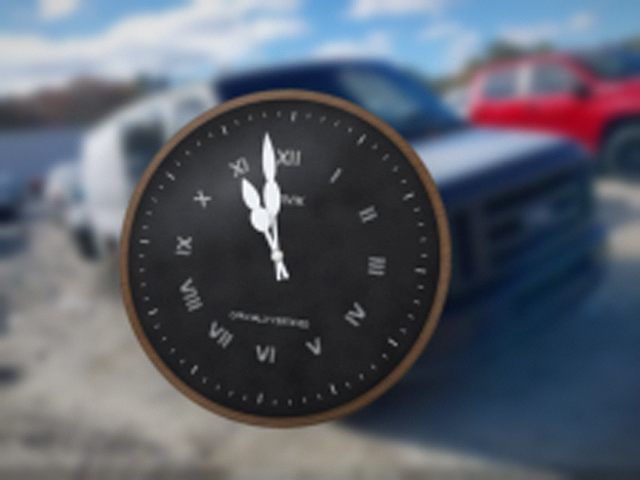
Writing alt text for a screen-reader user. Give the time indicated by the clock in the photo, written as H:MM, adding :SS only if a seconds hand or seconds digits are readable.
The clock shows 10:58
